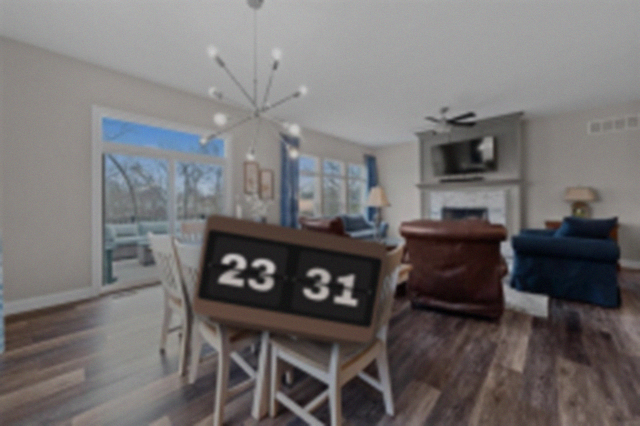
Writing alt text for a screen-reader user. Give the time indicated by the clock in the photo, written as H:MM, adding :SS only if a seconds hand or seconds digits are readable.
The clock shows 23:31
